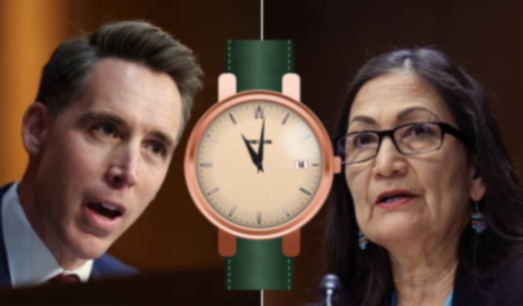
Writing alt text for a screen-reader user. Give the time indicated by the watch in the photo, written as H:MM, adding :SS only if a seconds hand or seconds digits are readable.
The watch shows 11:01
